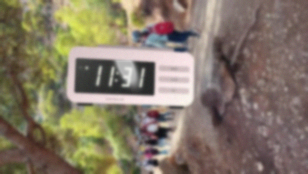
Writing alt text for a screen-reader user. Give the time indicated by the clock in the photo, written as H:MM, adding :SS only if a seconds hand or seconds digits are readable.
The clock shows 11:31
